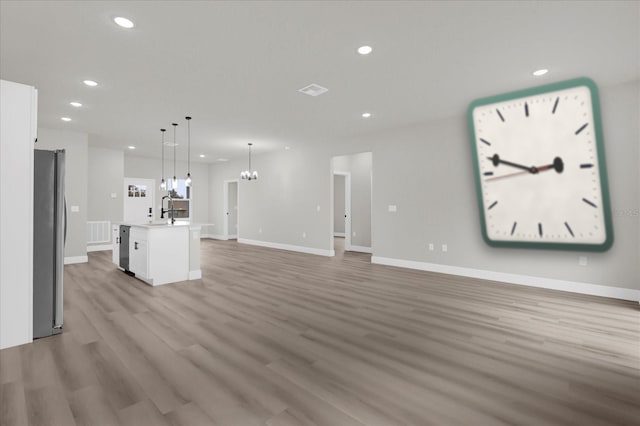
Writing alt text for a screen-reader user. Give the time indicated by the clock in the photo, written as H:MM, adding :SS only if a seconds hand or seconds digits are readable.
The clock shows 2:47:44
